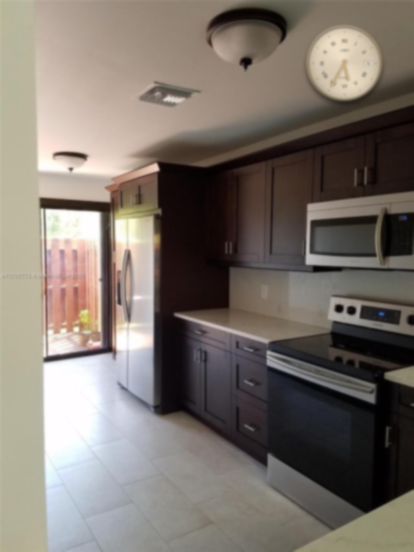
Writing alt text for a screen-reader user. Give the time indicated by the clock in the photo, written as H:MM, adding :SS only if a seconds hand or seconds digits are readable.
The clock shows 5:35
